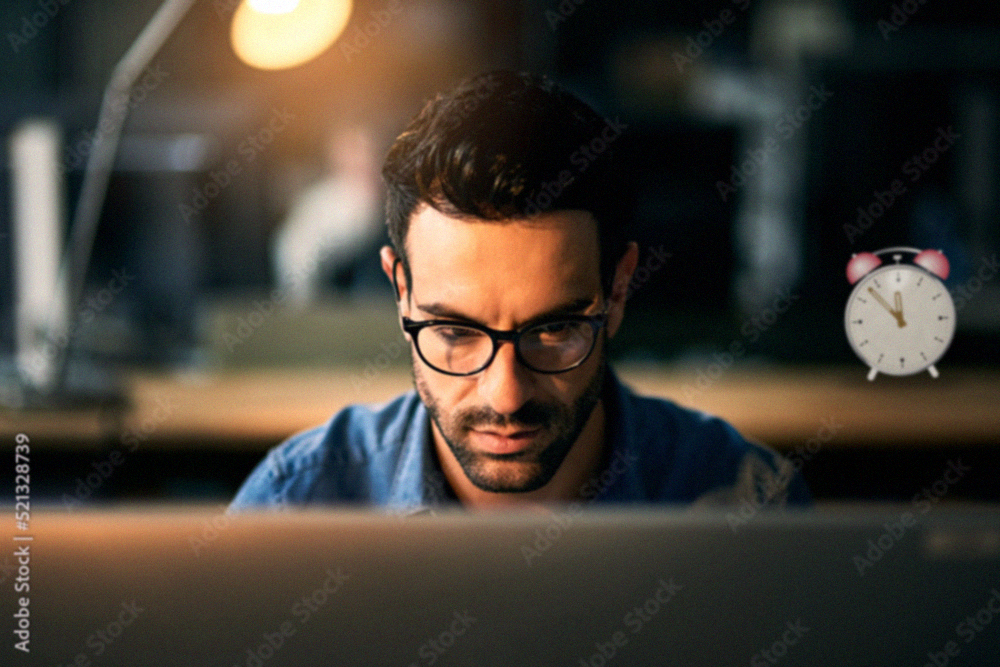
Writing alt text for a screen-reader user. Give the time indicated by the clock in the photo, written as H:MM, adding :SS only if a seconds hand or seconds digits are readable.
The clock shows 11:53
